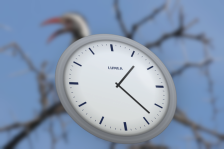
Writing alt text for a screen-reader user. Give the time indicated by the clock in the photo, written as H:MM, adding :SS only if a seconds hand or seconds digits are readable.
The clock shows 1:23
